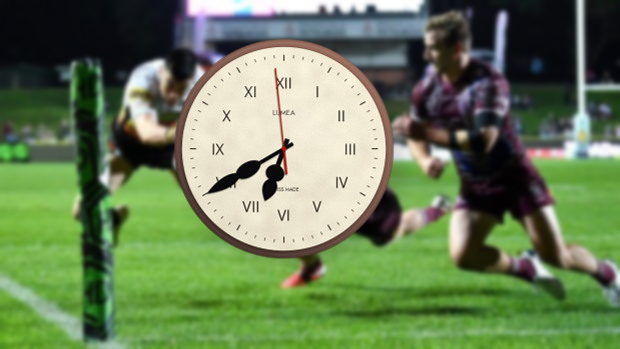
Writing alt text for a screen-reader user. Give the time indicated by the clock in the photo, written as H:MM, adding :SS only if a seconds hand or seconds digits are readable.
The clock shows 6:39:59
